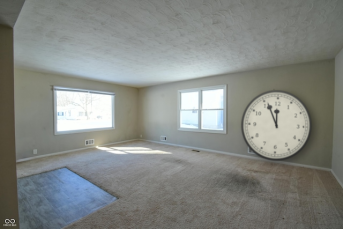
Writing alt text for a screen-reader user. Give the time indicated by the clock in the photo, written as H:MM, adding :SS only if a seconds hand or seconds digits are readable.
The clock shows 11:56
